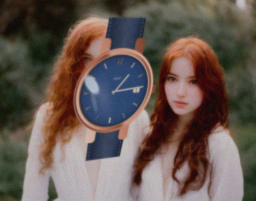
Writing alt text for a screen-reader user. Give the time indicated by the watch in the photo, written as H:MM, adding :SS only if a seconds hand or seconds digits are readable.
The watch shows 1:14
